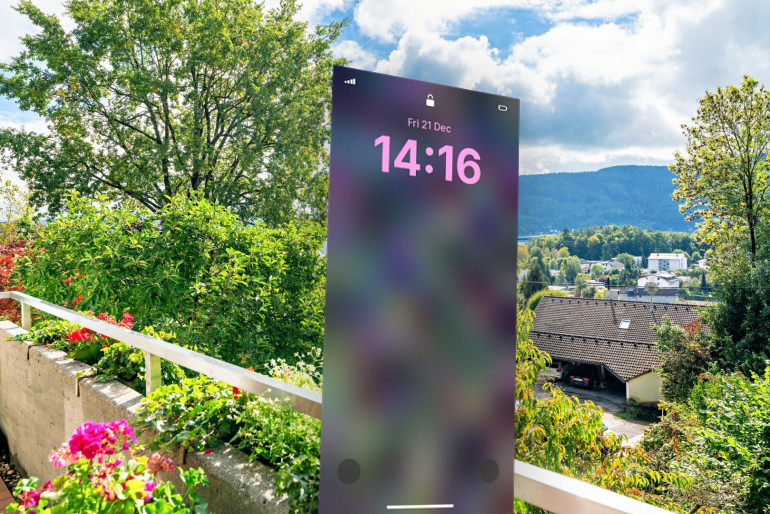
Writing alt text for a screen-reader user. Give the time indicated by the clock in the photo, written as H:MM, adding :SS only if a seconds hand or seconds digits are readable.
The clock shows 14:16
